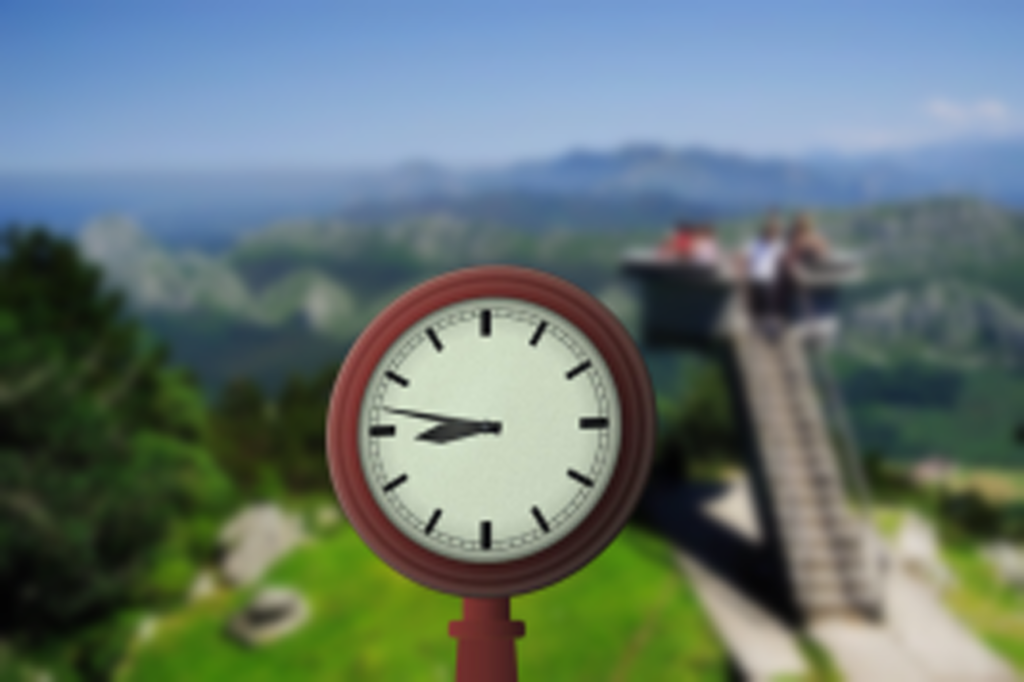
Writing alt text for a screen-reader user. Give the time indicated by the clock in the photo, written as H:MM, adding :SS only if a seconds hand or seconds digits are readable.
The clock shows 8:47
